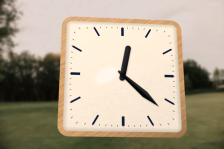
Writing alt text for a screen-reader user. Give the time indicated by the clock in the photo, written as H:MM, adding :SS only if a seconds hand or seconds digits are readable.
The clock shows 12:22
